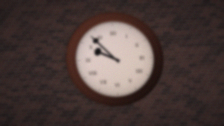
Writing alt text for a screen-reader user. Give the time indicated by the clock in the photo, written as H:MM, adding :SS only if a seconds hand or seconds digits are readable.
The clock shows 9:53
